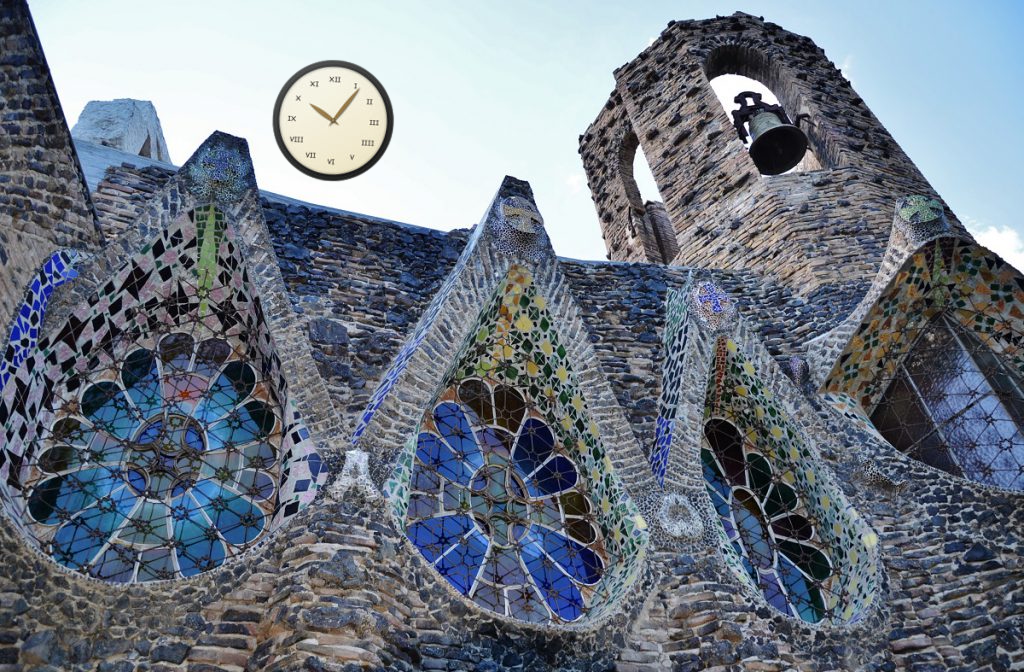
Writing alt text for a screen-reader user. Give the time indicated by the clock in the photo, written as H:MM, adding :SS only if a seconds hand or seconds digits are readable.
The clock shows 10:06
